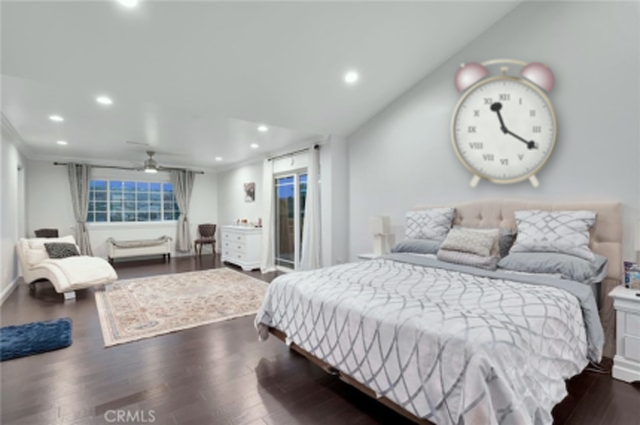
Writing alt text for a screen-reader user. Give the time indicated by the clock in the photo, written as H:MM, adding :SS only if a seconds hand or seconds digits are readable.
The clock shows 11:20
